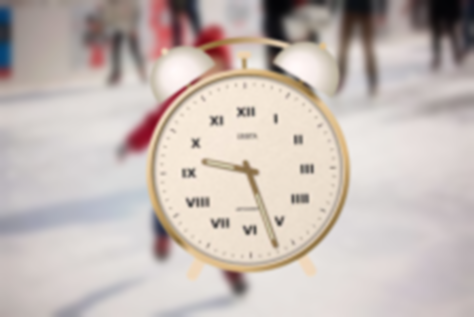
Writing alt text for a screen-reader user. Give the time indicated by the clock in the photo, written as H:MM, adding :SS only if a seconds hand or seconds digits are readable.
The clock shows 9:27
